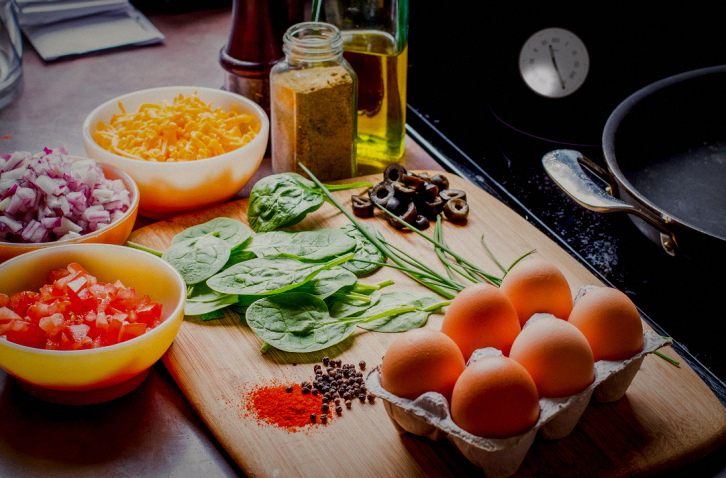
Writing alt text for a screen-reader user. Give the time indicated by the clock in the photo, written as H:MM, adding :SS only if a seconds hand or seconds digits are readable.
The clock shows 11:26
